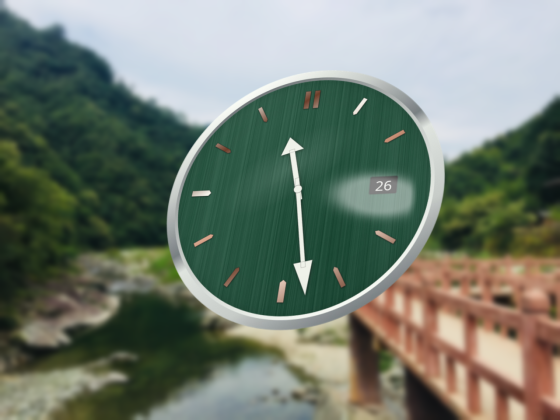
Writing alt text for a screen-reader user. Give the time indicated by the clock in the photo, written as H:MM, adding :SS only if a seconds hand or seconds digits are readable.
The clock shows 11:28
